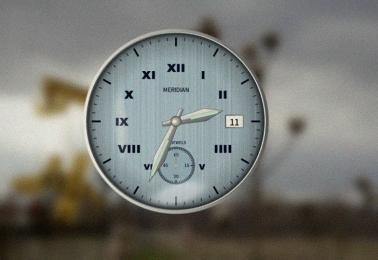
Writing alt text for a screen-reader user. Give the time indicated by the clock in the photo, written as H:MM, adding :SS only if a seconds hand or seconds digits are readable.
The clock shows 2:34
